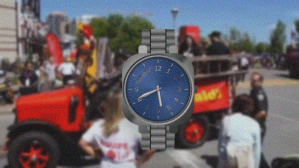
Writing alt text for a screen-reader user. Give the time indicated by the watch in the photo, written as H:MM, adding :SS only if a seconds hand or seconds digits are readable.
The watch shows 5:41
